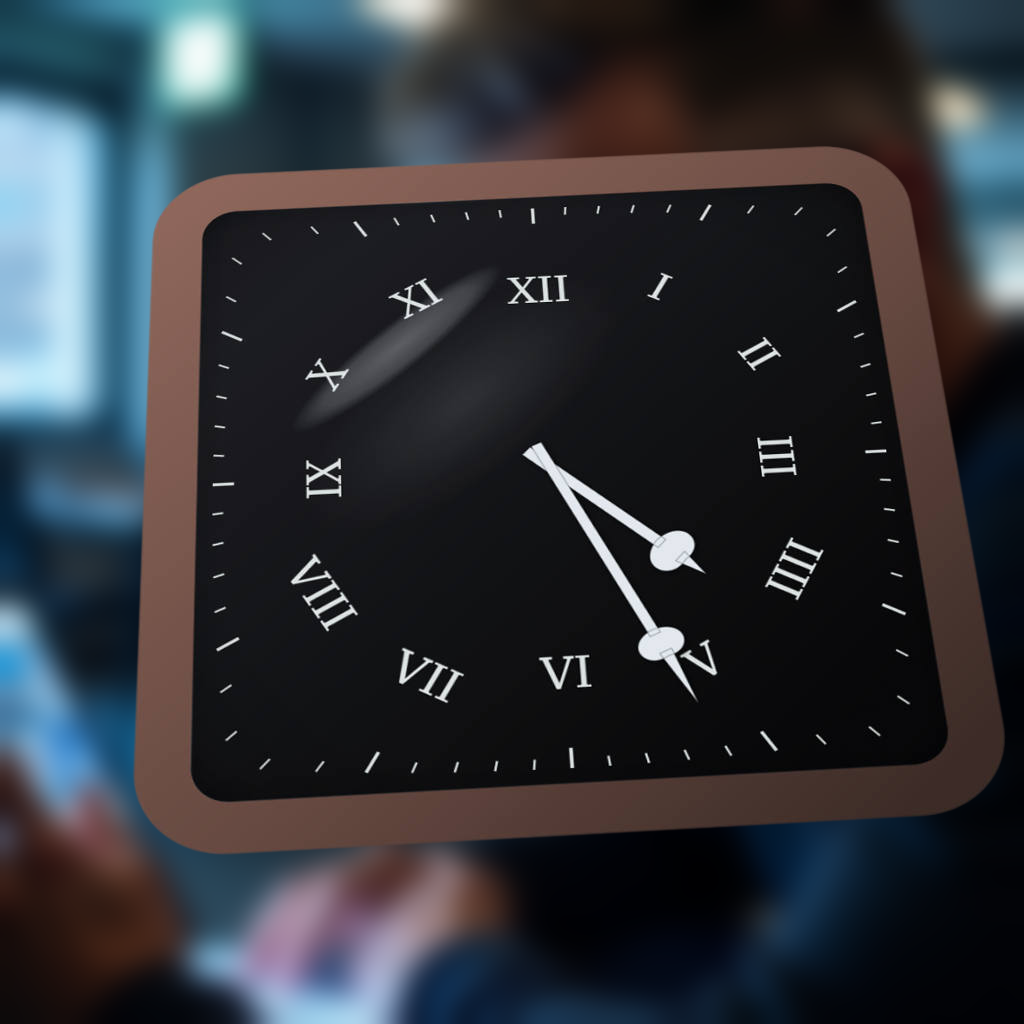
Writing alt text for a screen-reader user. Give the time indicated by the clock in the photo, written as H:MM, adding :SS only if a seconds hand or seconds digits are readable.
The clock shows 4:26
